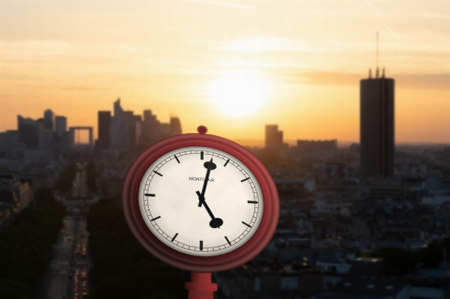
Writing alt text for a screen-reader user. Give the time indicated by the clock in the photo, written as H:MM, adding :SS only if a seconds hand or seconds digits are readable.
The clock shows 5:02
